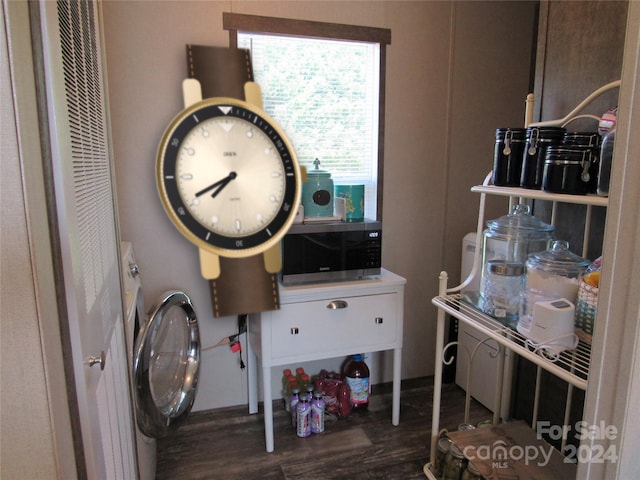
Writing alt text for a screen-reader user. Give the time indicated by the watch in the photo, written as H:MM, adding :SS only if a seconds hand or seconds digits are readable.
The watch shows 7:41
